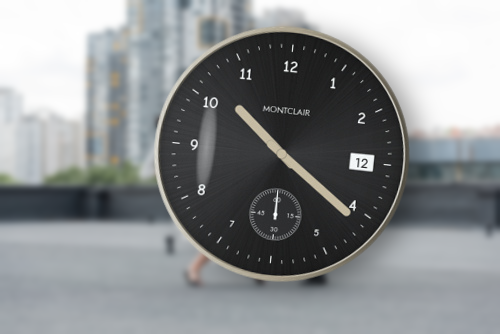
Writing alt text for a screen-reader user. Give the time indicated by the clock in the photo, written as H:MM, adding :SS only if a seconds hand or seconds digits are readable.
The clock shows 10:21
